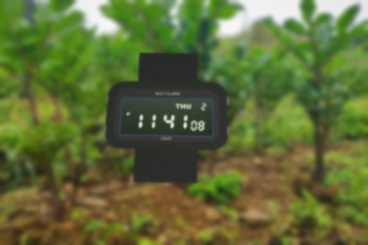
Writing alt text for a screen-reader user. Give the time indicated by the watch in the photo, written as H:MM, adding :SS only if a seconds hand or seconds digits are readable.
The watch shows 11:41
